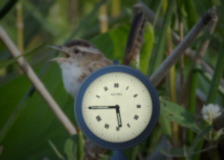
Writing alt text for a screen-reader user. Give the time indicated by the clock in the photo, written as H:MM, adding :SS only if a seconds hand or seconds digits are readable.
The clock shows 5:45
